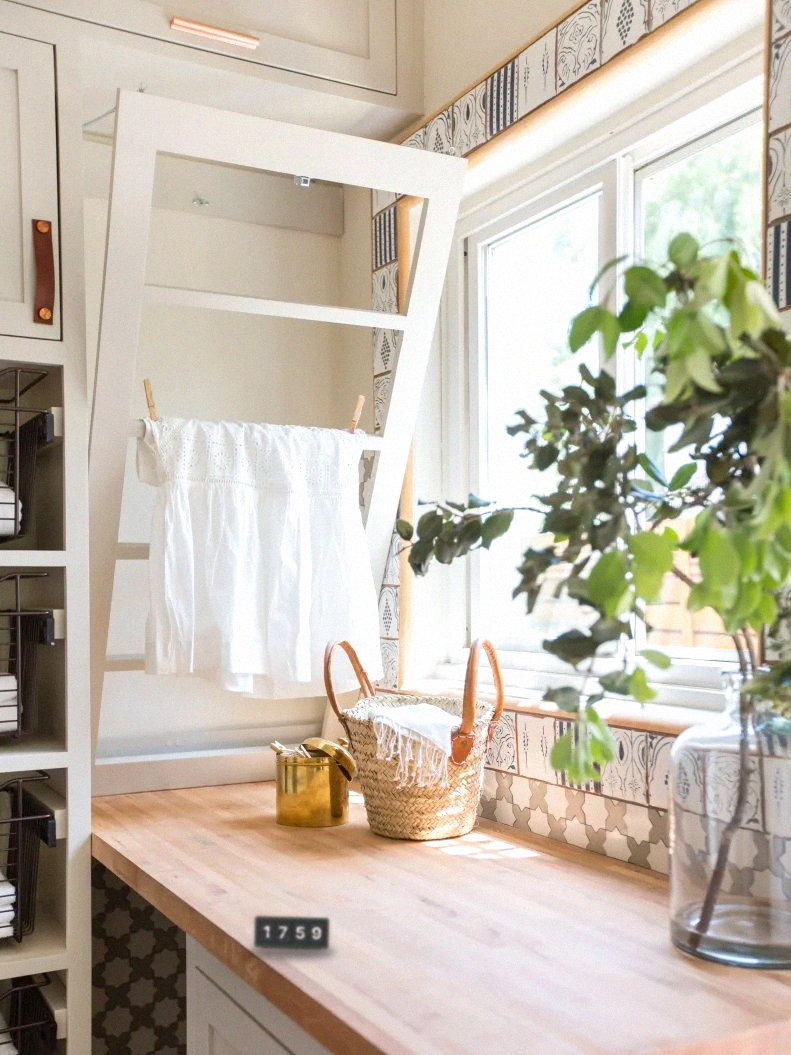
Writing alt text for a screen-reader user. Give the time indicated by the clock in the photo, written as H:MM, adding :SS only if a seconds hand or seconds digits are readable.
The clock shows 17:59
